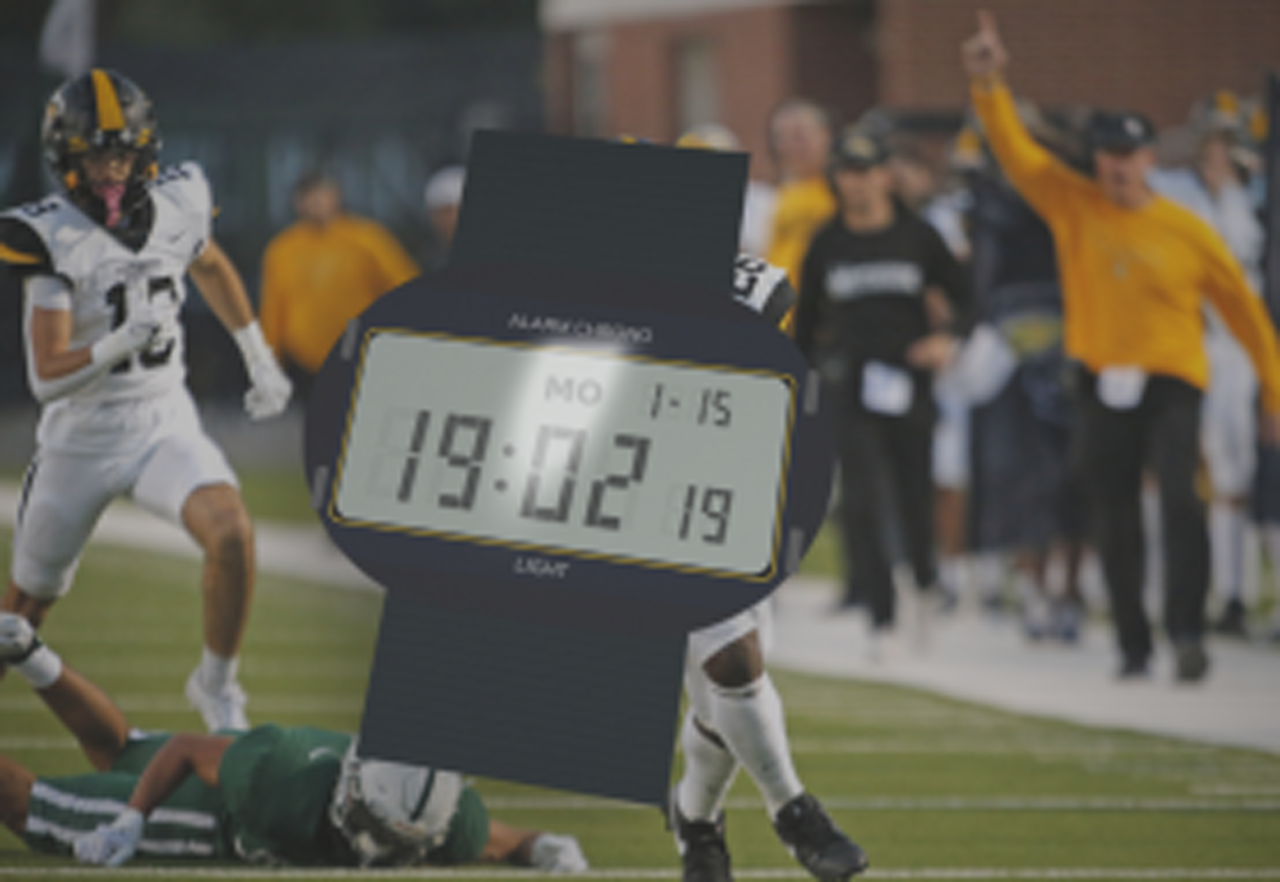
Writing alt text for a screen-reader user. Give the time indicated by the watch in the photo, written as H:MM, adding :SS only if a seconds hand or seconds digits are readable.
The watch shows 19:02:19
